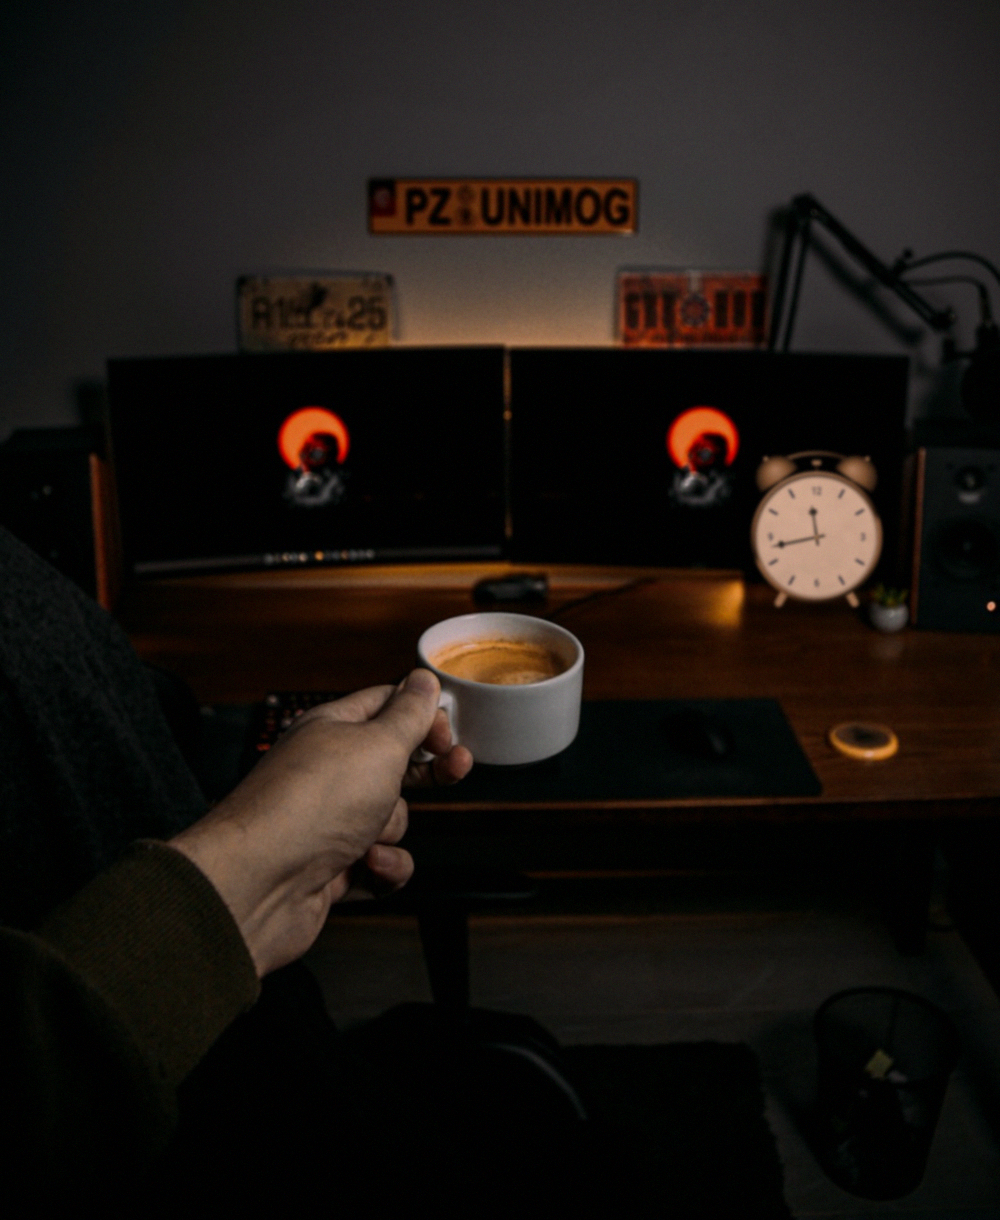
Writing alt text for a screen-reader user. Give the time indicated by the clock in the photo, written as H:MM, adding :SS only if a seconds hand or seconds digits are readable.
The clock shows 11:43
